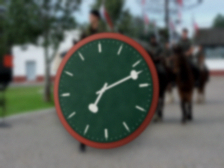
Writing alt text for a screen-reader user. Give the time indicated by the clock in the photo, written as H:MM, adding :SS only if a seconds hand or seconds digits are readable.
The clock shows 7:12
